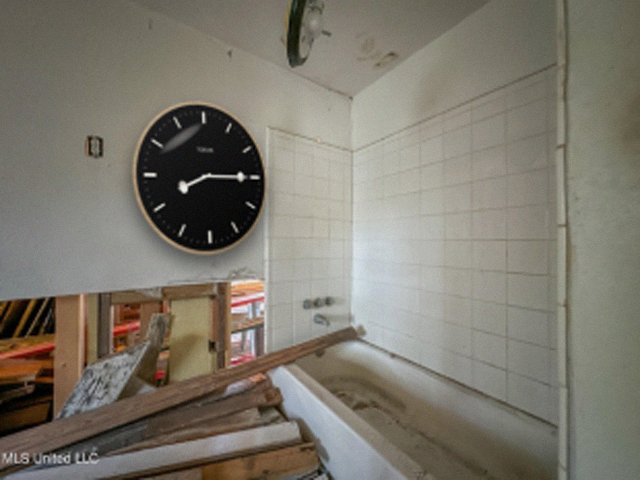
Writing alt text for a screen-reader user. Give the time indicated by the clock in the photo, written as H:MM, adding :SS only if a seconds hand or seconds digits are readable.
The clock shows 8:15
